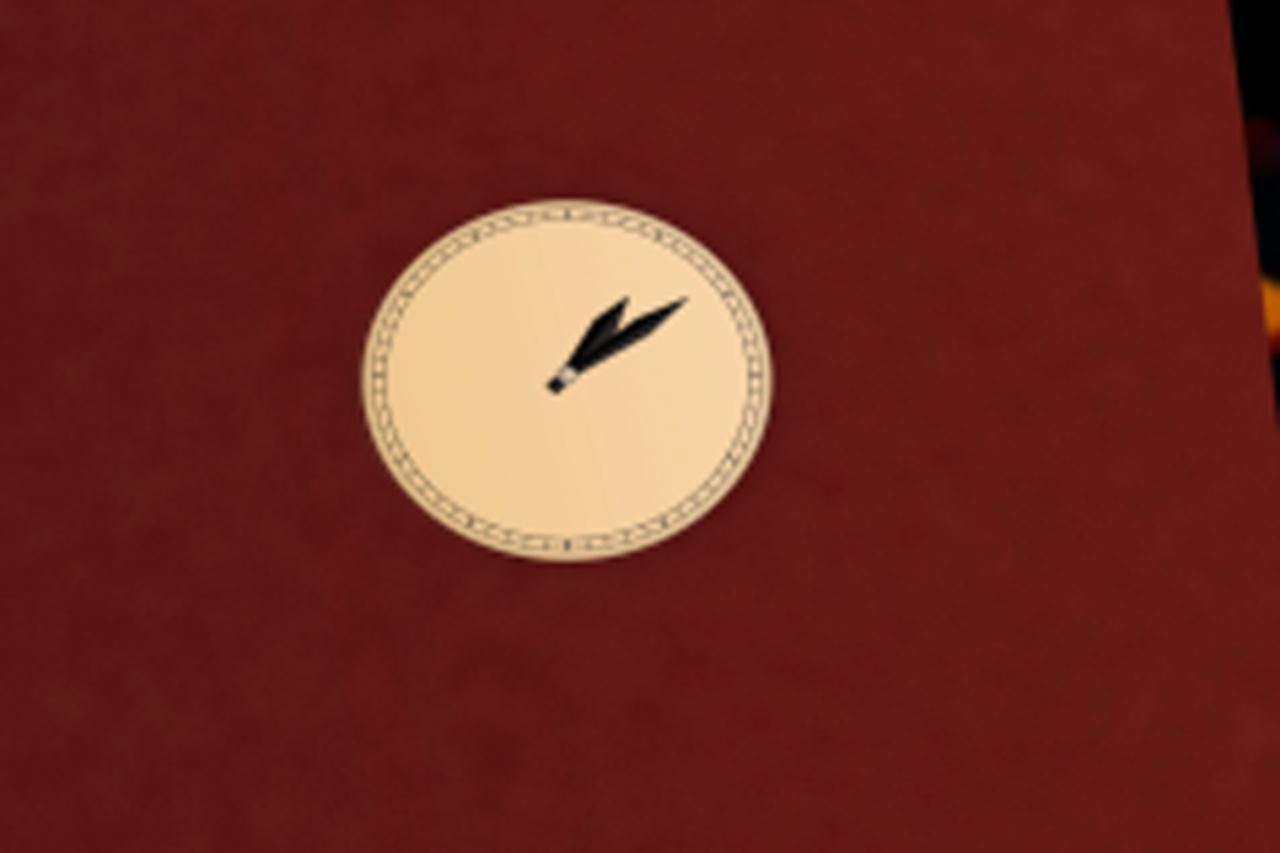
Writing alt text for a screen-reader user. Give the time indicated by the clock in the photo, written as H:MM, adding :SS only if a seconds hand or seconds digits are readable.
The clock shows 1:09
